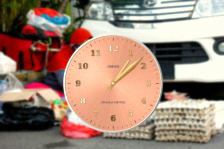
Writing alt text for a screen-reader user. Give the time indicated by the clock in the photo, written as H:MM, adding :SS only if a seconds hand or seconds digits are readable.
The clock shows 1:08
